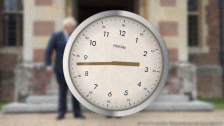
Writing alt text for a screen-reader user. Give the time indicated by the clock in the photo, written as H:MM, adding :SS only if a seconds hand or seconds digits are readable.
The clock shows 2:43
